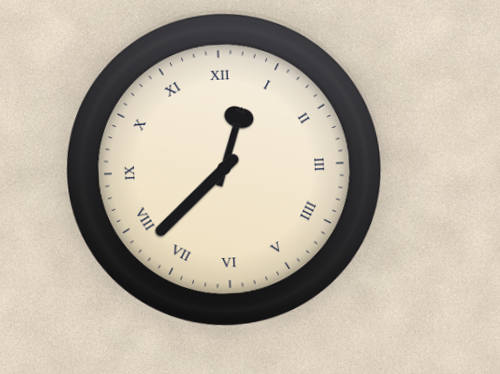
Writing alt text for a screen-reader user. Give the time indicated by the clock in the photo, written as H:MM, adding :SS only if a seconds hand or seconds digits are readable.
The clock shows 12:38
